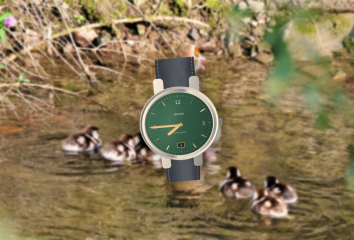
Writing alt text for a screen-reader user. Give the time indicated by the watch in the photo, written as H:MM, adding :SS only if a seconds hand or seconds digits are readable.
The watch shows 7:45
